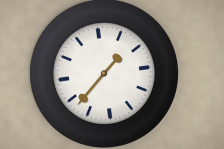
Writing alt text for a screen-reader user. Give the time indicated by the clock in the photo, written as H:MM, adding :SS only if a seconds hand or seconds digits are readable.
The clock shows 1:38
